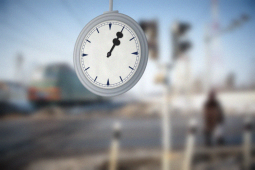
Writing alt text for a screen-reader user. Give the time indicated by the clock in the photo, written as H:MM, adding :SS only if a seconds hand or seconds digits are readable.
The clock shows 1:05
